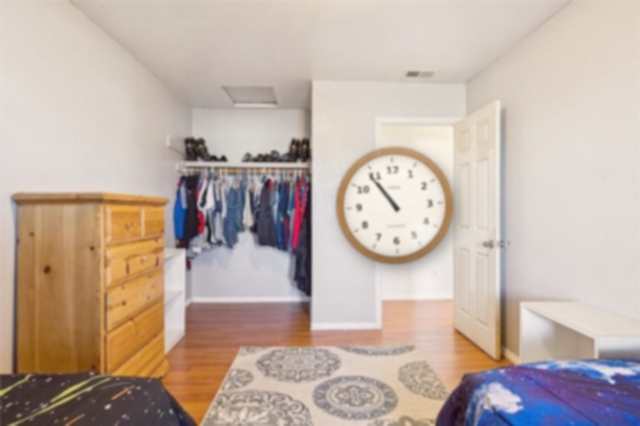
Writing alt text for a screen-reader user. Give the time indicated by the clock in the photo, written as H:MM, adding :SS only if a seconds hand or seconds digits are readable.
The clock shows 10:54
